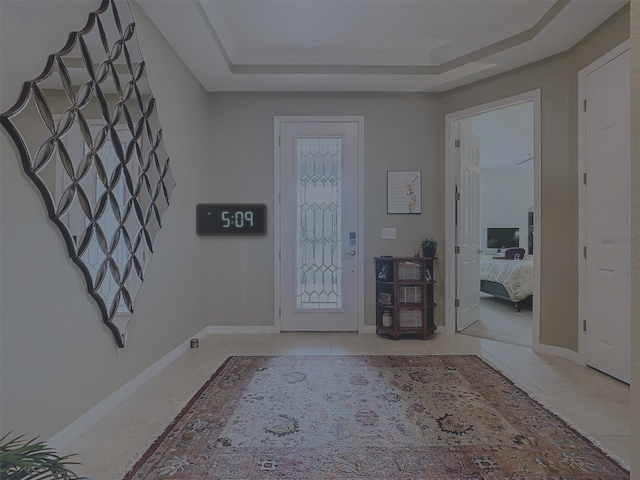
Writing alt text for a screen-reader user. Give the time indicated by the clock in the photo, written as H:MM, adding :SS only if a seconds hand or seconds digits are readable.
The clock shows 5:09
